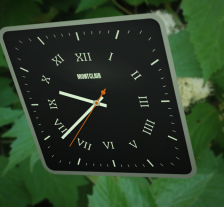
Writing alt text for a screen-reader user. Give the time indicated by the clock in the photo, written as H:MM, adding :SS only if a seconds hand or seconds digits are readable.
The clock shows 9:38:37
